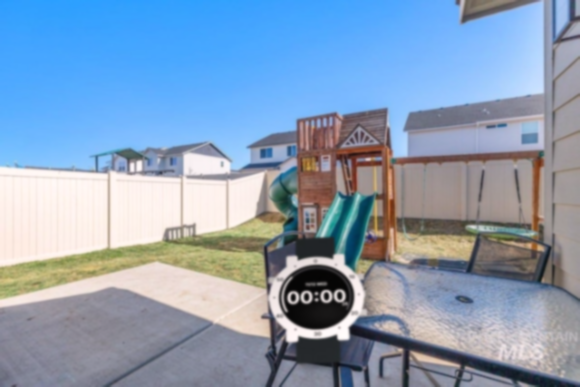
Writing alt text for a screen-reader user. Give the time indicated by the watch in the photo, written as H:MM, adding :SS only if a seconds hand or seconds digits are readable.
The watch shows 0:00
